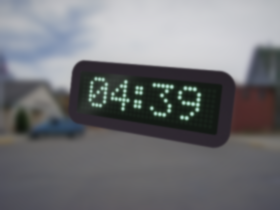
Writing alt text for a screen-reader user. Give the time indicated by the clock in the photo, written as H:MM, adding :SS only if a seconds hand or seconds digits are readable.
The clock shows 4:39
